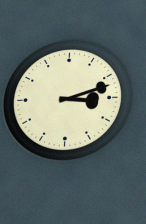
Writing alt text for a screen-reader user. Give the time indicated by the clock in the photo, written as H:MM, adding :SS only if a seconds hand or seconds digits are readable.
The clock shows 3:12
